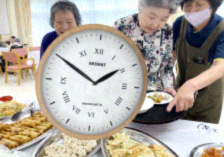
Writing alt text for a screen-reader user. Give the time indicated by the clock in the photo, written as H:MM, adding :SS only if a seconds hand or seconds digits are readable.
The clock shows 1:50
